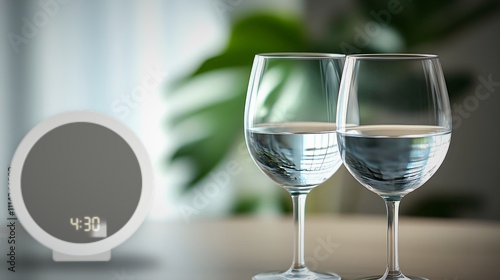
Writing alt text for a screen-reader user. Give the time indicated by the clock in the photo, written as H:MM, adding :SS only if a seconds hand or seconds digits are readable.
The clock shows 4:30
